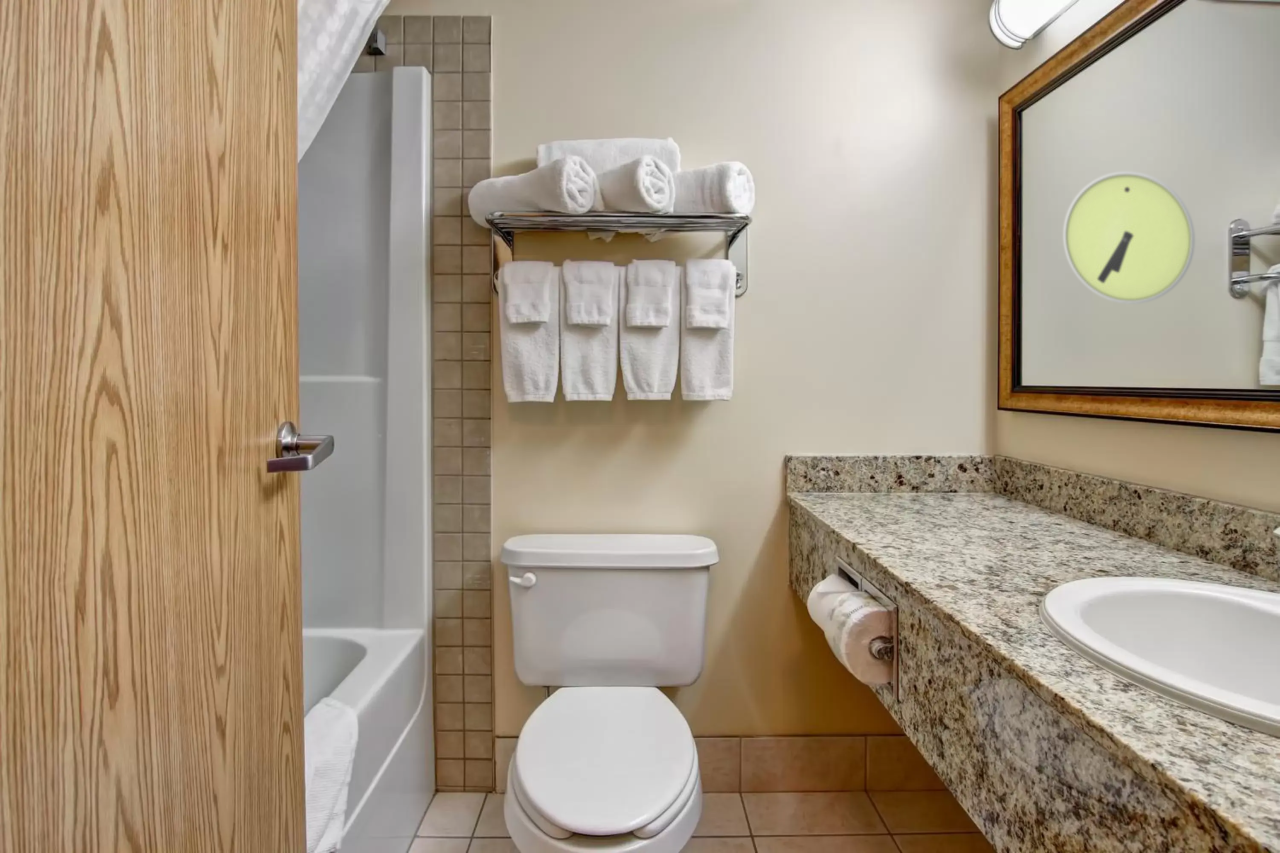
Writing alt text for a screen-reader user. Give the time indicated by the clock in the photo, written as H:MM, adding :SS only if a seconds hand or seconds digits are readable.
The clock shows 6:35
